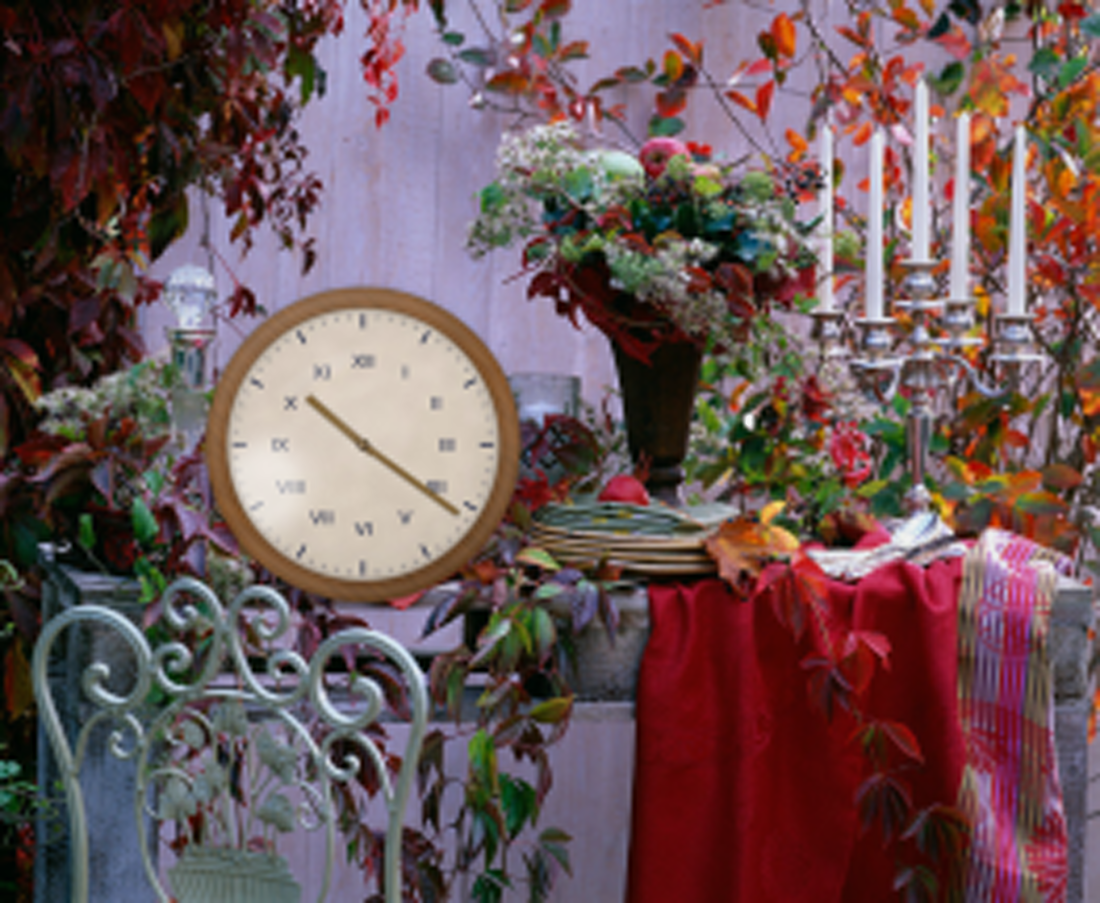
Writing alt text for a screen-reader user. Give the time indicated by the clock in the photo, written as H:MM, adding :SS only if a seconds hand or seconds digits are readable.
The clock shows 10:21
